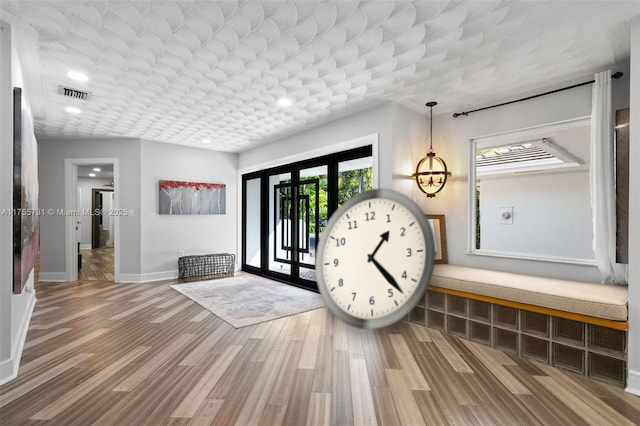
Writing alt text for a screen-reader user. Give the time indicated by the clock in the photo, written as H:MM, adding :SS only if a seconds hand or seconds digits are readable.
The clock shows 1:23
